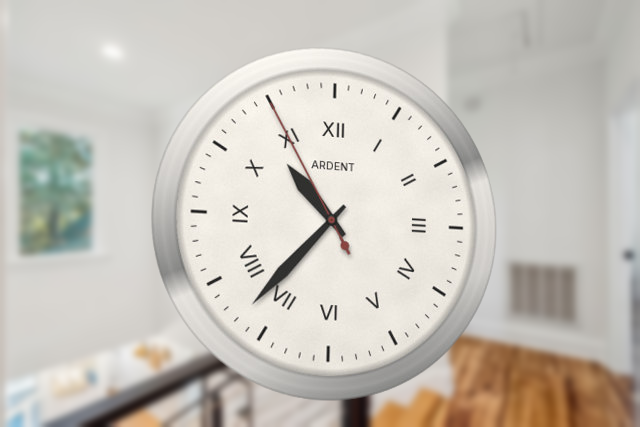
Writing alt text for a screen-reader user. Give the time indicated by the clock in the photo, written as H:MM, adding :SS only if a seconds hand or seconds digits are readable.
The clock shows 10:36:55
